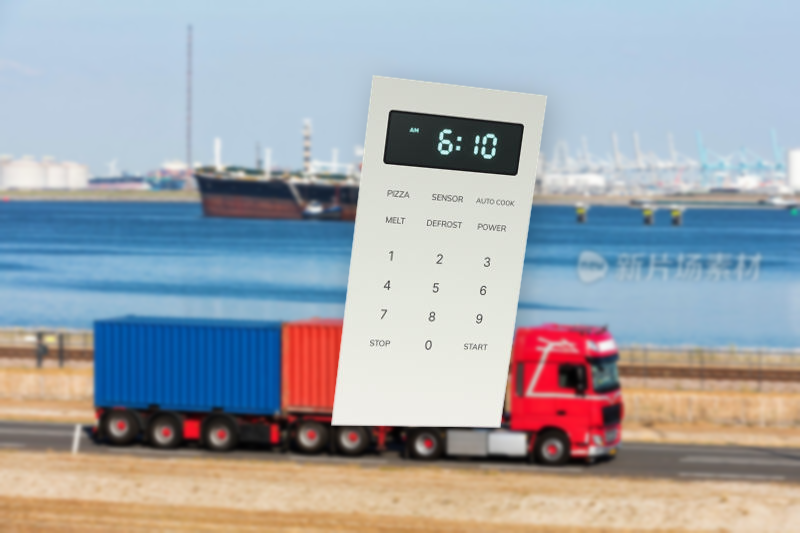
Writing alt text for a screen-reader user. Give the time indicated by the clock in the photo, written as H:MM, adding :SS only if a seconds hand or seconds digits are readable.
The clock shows 6:10
